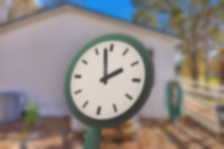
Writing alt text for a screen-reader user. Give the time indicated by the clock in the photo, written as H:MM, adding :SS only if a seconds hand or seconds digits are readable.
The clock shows 1:58
